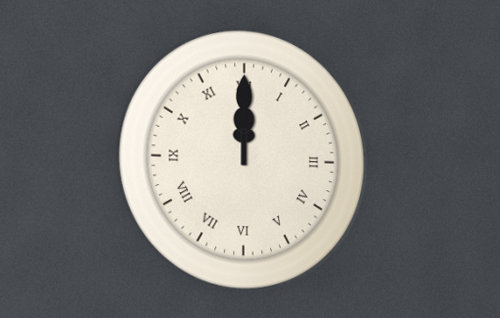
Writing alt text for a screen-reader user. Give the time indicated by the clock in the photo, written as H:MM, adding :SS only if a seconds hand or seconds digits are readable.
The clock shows 12:00
